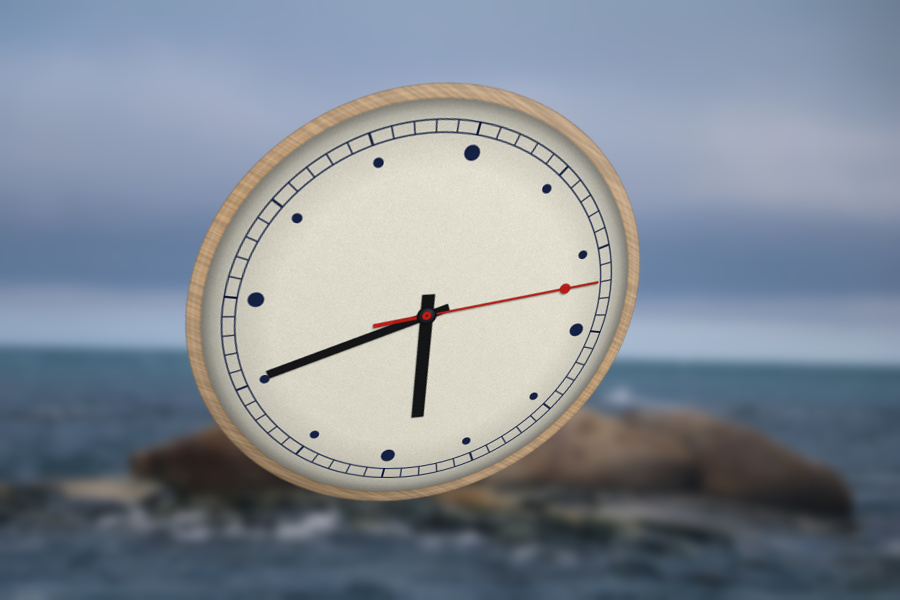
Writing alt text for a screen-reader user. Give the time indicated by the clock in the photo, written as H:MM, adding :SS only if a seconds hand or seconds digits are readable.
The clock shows 5:40:12
